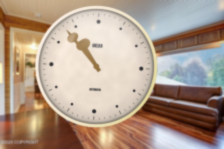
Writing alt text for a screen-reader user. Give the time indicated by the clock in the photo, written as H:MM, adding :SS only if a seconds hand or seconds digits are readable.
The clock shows 10:53
